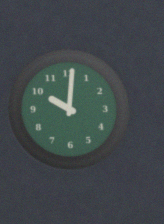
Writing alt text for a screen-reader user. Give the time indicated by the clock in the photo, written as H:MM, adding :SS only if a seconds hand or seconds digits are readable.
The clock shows 10:01
